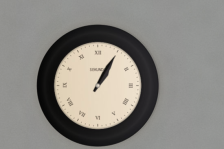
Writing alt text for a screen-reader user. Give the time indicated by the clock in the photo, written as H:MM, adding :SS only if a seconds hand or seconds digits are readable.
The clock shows 1:05
